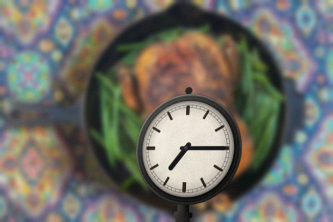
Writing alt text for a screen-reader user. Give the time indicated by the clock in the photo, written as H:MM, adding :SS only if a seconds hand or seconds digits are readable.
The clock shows 7:15
